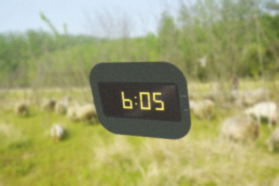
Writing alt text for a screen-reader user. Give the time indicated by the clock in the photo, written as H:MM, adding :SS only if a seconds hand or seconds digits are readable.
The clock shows 6:05
